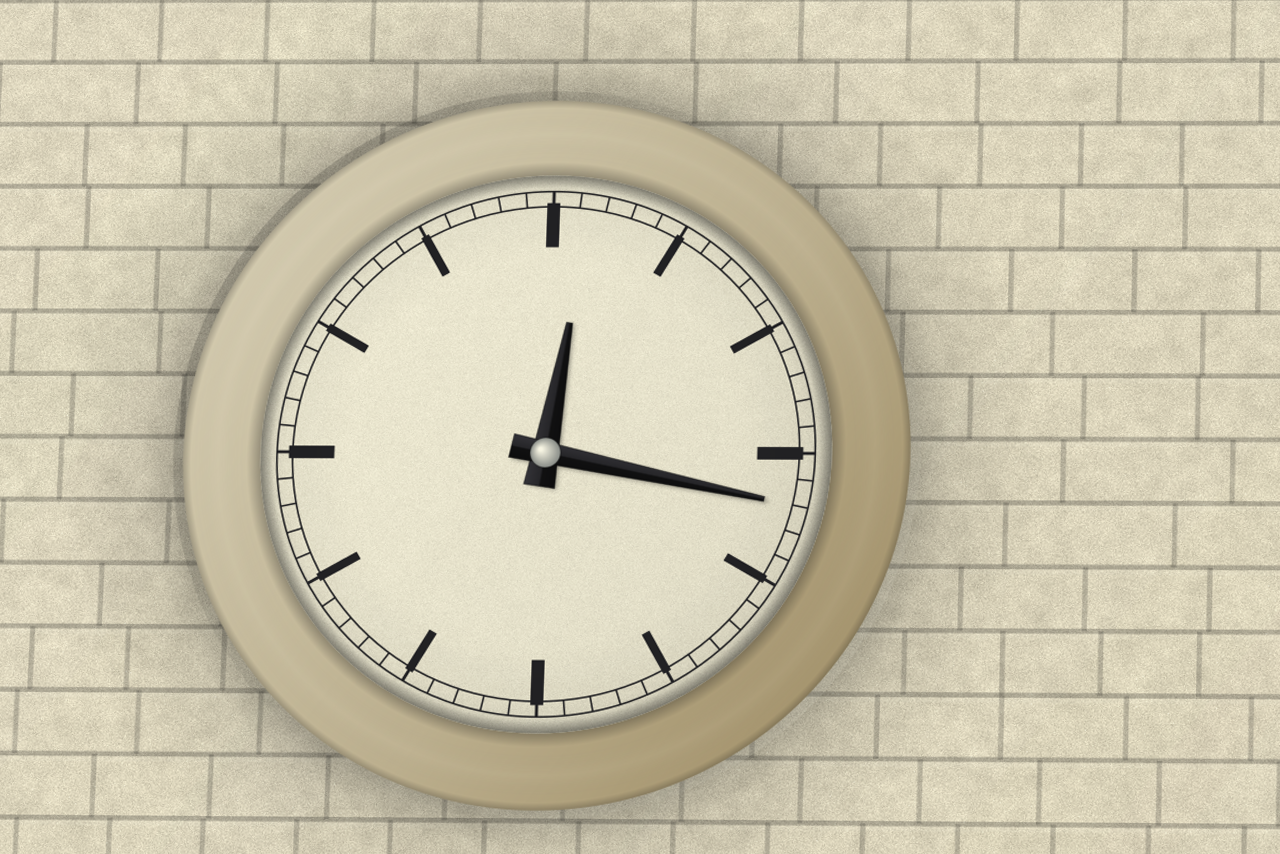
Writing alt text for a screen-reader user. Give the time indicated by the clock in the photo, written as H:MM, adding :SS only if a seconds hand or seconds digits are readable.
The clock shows 12:17
